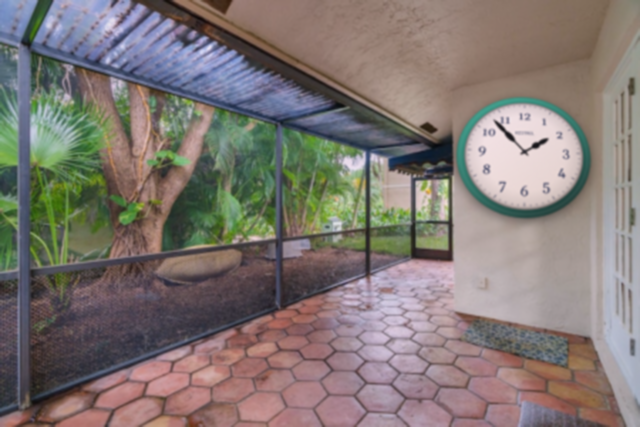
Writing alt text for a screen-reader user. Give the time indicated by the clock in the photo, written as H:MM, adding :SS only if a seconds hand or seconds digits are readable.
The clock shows 1:53
